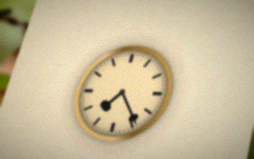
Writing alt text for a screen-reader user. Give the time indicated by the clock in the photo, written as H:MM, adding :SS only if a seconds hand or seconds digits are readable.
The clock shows 7:24
